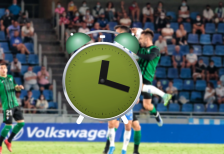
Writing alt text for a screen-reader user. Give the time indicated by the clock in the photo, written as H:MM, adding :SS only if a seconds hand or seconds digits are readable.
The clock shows 12:18
